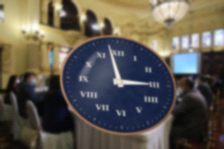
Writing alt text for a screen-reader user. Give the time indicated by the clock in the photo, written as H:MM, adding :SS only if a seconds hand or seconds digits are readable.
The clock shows 2:58
